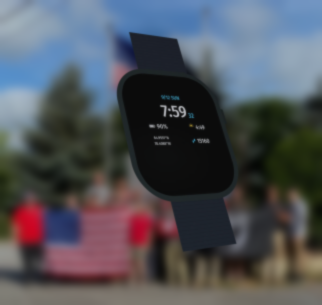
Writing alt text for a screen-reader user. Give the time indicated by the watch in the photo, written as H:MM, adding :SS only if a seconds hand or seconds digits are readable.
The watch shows 7:59
